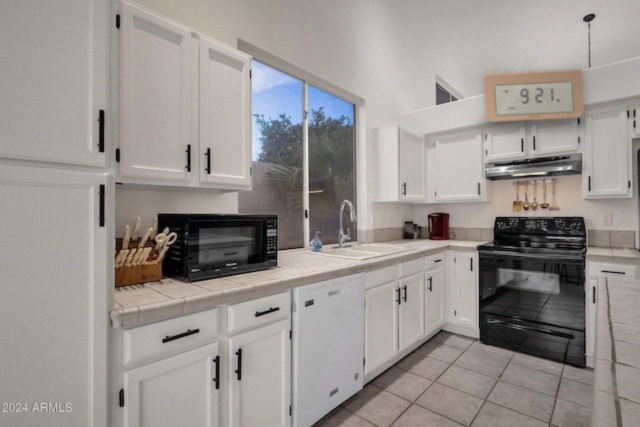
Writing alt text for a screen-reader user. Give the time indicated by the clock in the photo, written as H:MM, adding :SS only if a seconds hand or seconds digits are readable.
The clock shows 9:21
